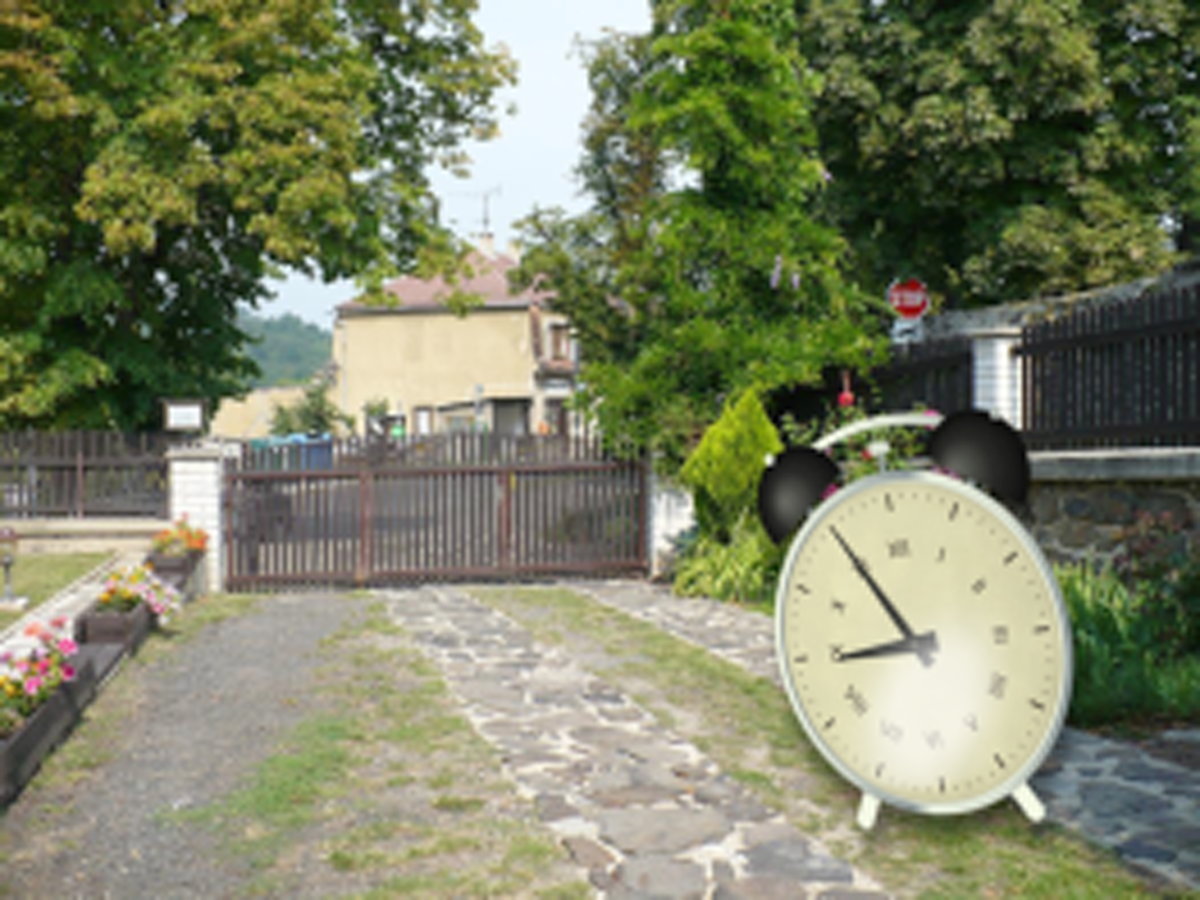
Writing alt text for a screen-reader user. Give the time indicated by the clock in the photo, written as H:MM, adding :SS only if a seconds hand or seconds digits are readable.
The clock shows 8:55
